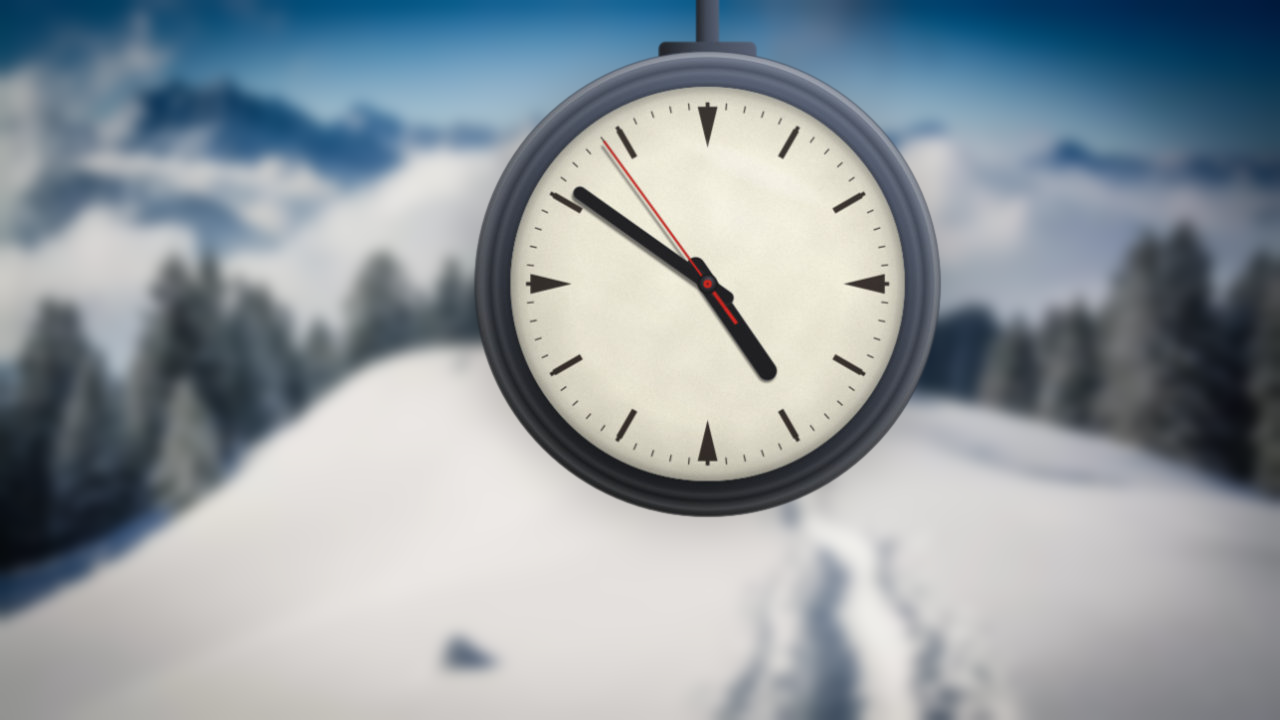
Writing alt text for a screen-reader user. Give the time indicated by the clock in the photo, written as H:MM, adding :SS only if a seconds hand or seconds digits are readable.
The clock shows 4:50:54
